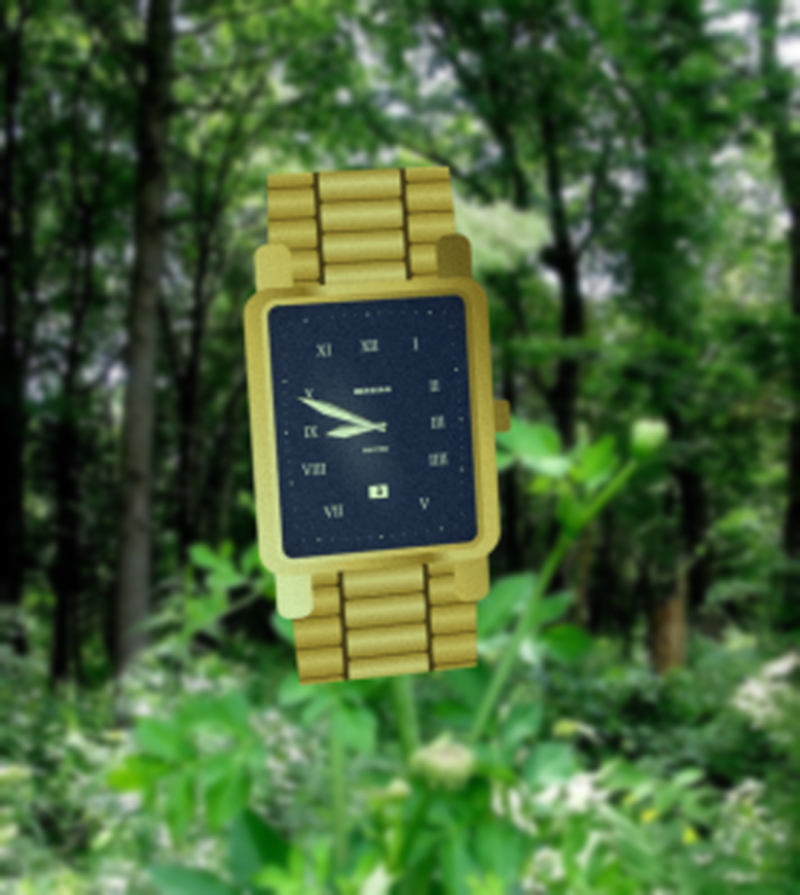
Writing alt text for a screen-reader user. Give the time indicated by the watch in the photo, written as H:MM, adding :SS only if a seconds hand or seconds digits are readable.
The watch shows 8:49
